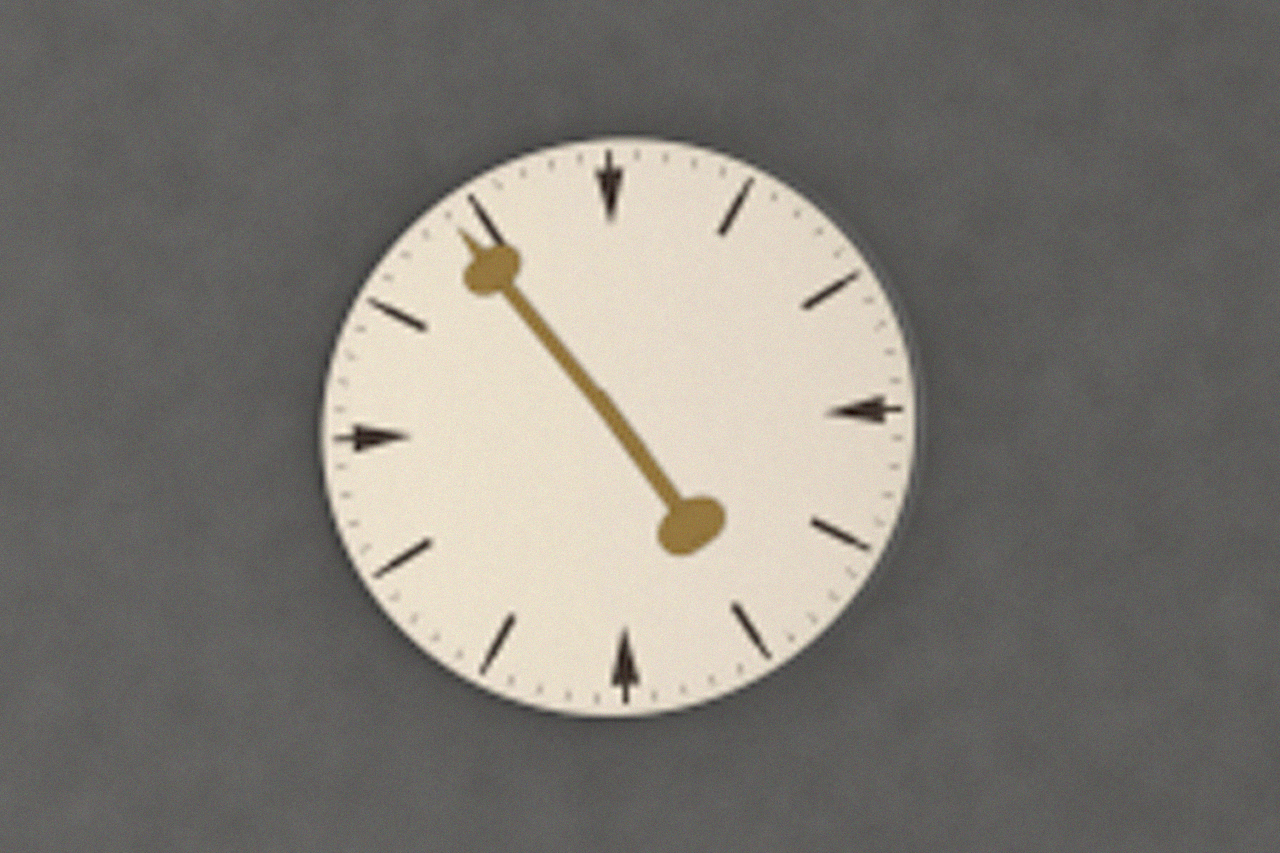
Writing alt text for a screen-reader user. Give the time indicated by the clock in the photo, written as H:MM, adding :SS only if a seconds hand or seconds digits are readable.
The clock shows 4:54
